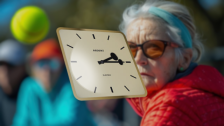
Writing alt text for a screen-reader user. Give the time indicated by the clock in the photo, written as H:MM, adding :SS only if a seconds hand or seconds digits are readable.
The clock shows 2:15
